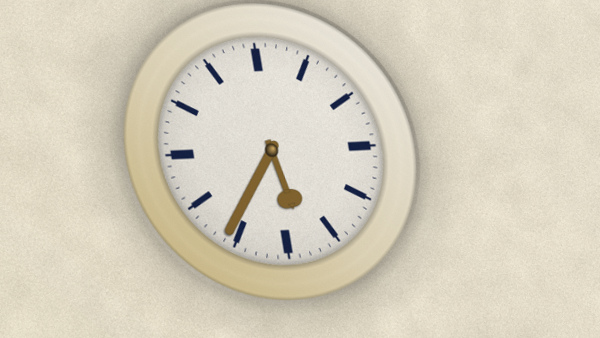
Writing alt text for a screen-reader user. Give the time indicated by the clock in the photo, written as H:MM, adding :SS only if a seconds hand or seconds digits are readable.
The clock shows 5:36
